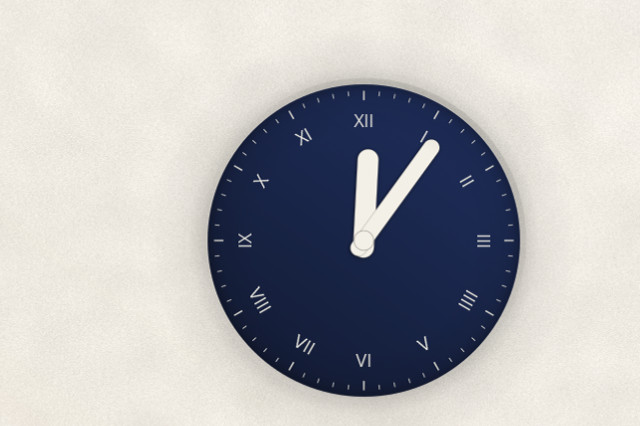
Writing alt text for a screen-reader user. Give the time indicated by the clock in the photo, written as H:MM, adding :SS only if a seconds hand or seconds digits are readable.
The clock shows 12:06
